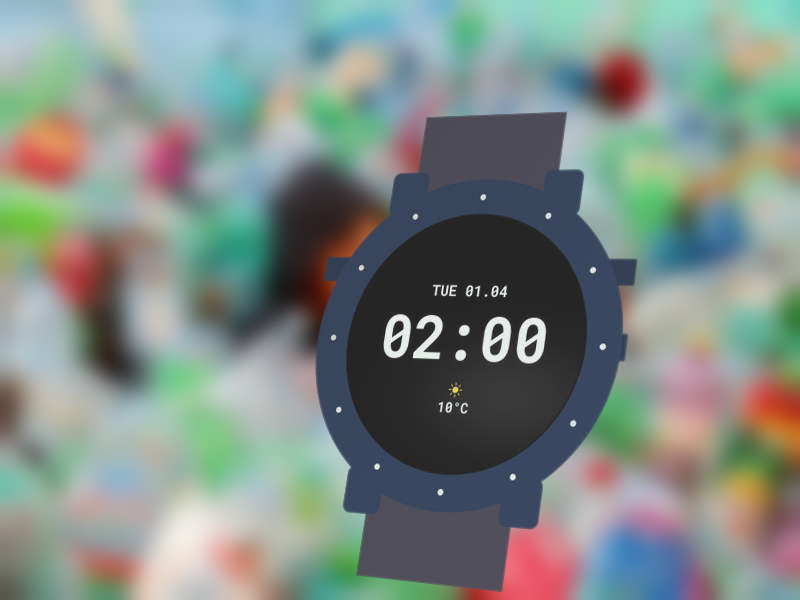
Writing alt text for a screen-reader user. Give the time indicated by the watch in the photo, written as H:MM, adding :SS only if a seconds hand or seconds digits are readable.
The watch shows 2:00
